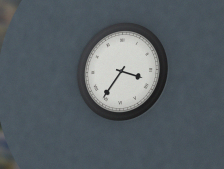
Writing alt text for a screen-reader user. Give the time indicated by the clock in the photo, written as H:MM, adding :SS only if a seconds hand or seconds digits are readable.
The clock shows 3:36
